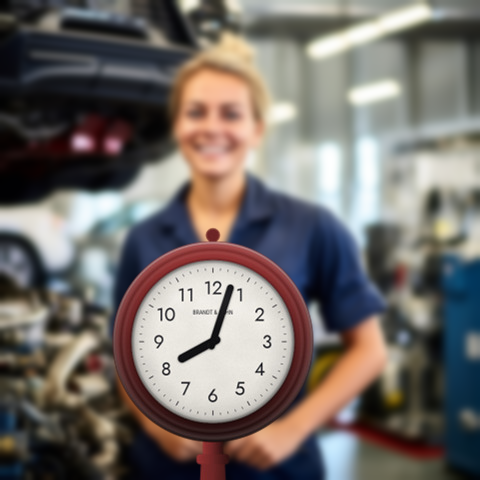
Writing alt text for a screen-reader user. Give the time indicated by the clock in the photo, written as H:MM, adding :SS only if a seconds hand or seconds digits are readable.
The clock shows 8:03
